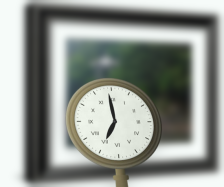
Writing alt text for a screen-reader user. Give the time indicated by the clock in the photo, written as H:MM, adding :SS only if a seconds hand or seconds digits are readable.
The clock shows 6:59
